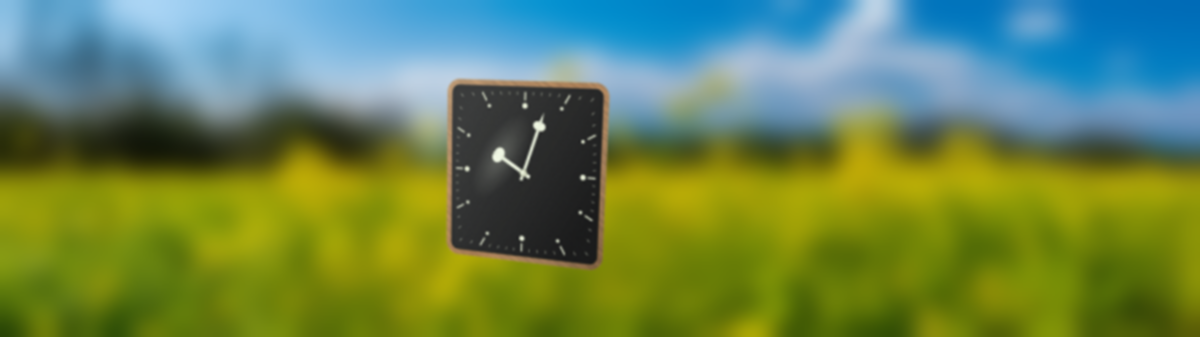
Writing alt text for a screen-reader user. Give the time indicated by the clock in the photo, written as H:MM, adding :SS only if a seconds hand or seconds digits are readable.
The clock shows 10:03
